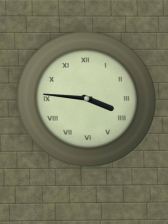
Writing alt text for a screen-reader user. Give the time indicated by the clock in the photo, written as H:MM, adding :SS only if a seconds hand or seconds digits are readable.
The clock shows 3:46
